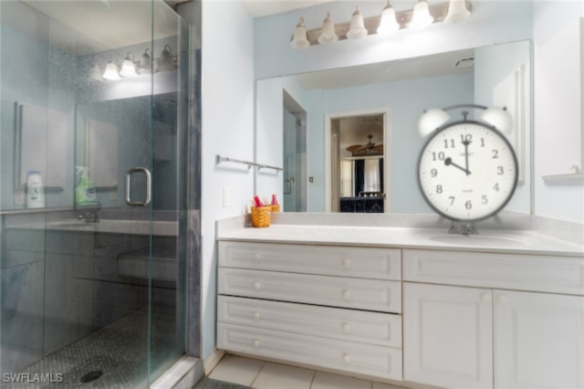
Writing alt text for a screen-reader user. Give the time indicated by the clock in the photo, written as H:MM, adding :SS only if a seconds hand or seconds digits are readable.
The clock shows 10:00
